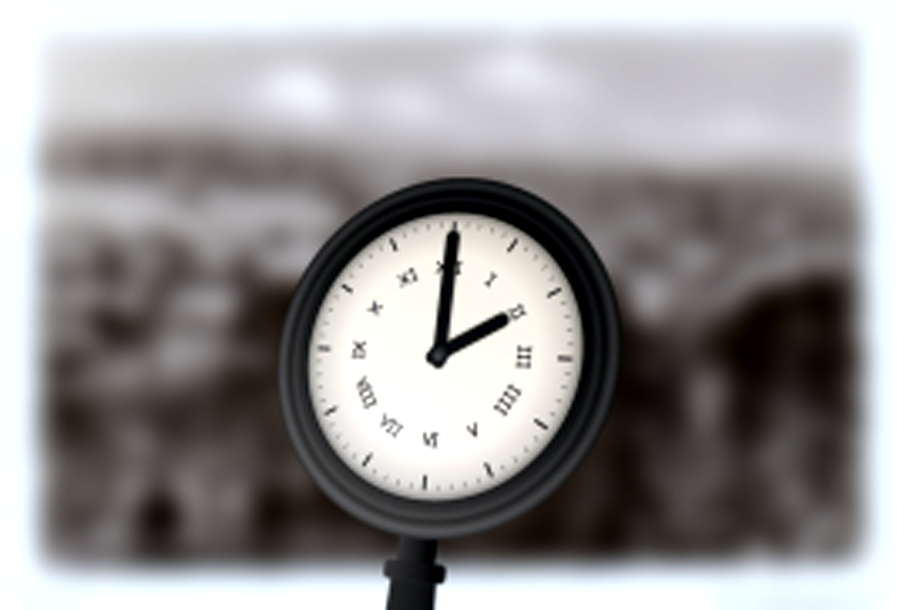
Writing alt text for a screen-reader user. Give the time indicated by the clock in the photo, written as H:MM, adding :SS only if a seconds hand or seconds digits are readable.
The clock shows 2:00
